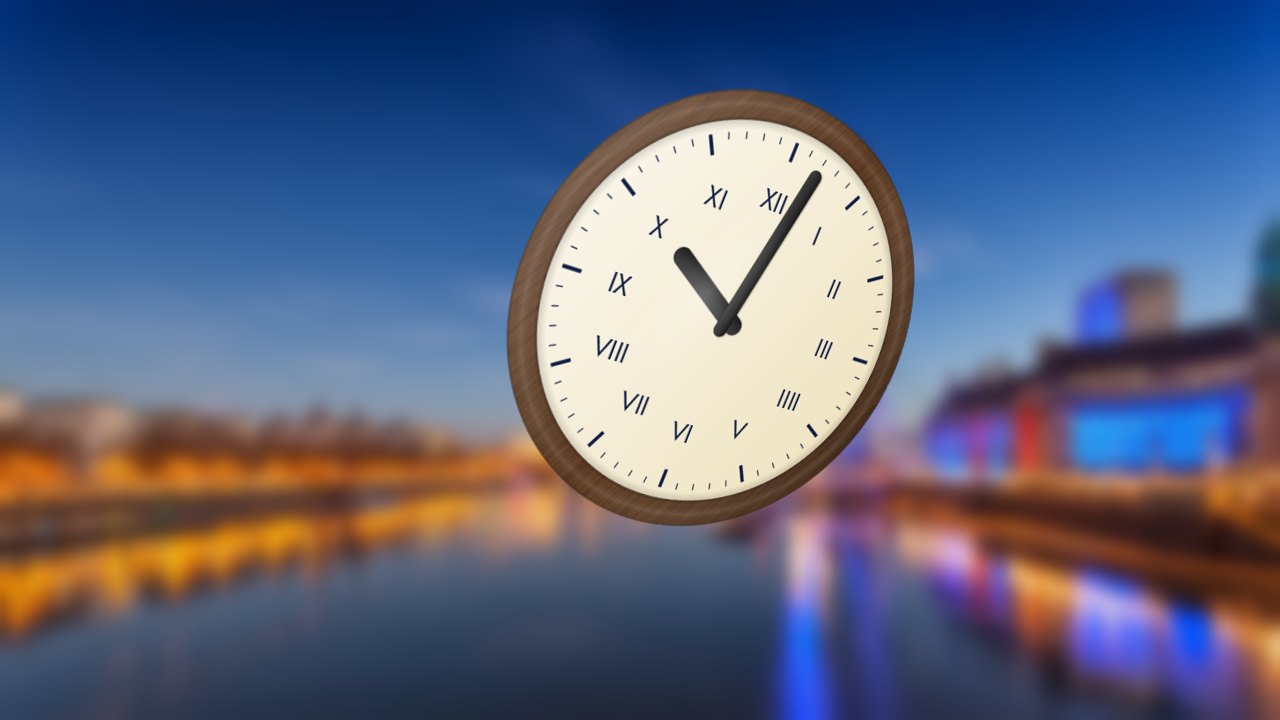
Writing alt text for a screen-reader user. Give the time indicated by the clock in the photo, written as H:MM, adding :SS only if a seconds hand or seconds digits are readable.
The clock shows 10:02
